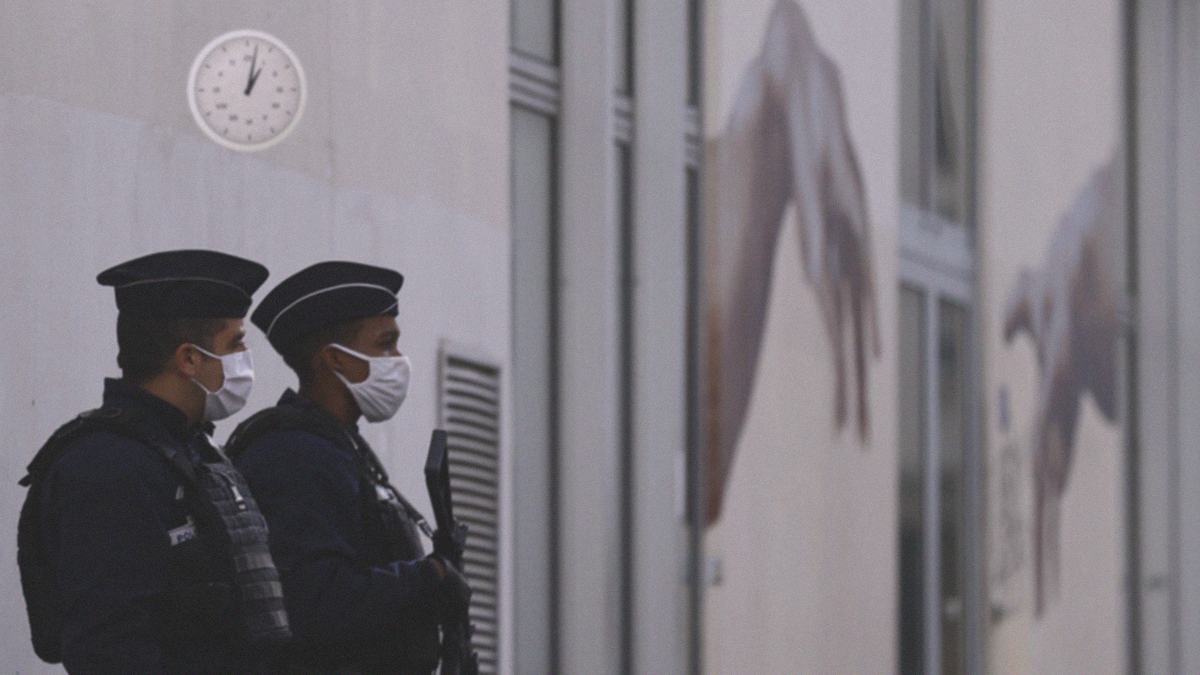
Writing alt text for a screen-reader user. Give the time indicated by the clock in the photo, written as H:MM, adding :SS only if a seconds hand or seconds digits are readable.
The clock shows 1:02
